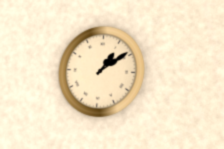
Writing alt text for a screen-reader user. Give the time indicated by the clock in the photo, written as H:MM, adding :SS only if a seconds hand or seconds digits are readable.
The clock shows 1:09
